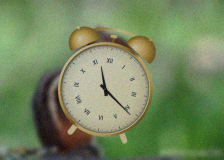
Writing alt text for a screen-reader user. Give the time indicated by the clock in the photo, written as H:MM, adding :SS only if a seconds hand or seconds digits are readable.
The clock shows 11:21
